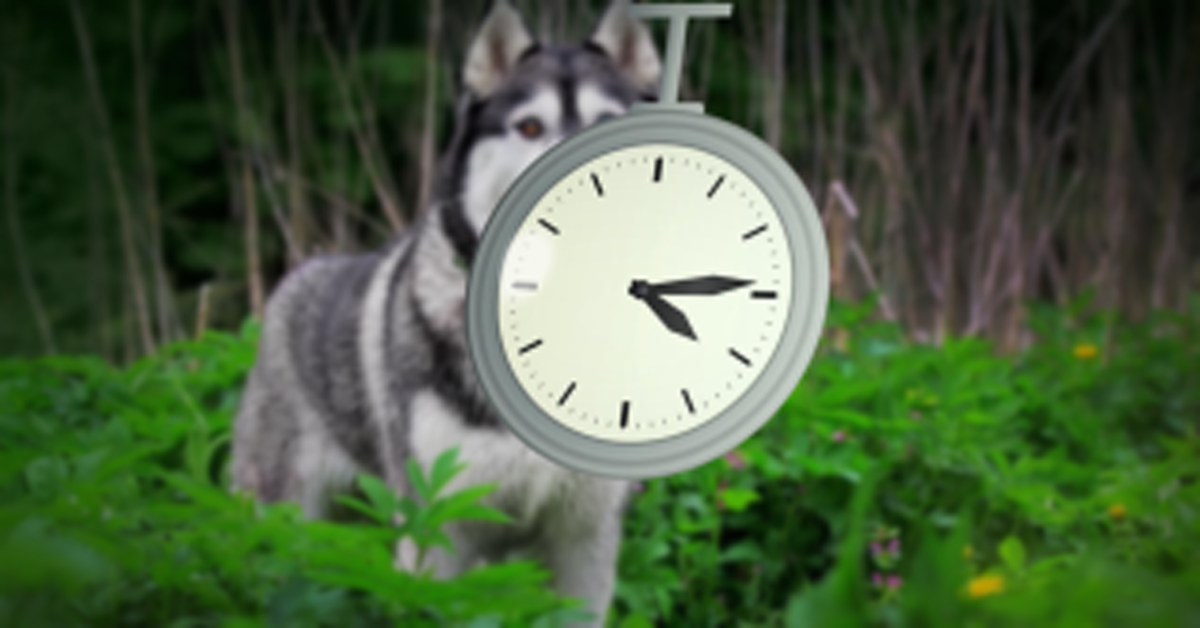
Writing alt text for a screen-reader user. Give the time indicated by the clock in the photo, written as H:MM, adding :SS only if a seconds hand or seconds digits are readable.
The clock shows 4:14
